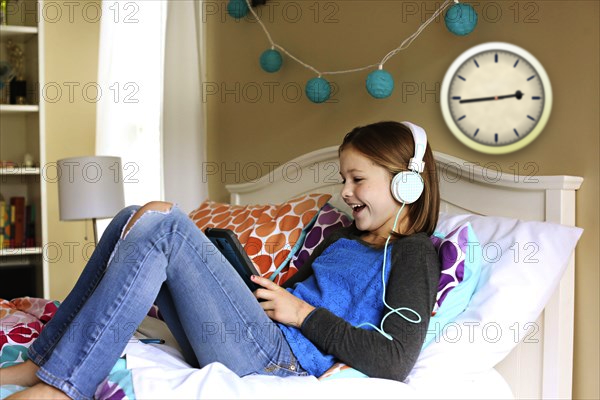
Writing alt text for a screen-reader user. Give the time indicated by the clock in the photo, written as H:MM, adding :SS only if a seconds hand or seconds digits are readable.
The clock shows 2:44
